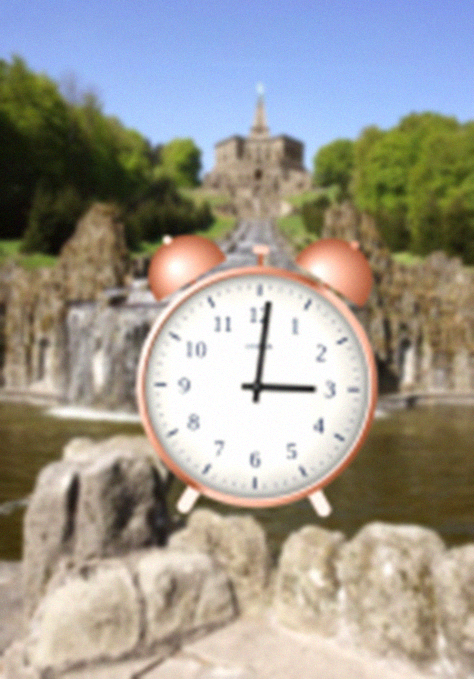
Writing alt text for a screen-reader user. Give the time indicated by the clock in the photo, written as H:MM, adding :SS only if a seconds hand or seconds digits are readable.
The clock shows 3:01
